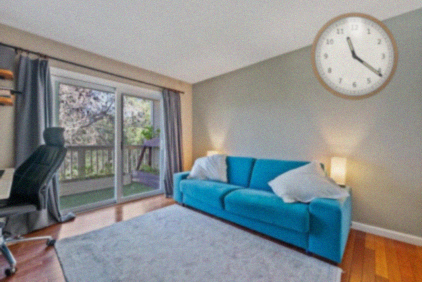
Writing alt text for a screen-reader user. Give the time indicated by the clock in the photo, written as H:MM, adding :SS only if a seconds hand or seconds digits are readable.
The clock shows 11:21
